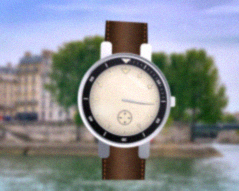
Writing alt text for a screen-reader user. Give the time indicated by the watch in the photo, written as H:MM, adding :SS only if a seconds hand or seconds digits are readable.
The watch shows 3:16
